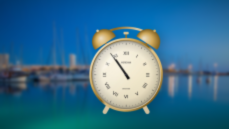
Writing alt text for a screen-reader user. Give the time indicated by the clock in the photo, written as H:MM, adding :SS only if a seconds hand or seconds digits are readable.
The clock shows 10:54
